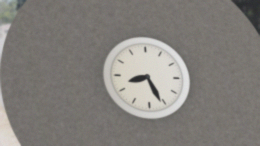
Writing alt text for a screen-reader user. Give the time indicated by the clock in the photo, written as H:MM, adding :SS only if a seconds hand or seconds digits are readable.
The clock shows 8:26
